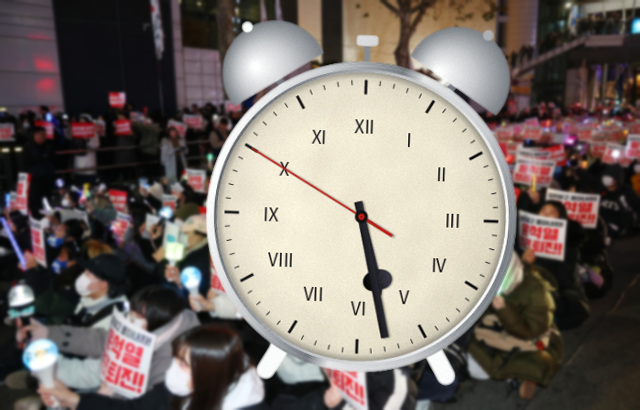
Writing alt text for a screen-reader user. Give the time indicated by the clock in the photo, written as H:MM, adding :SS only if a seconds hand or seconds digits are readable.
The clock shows 5:27:50
